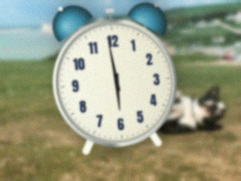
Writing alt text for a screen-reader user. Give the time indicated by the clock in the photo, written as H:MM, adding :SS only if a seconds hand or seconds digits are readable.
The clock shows 5:59
